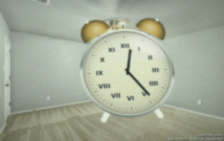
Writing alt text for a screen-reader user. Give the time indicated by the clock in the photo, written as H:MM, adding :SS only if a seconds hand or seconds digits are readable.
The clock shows 12:24
